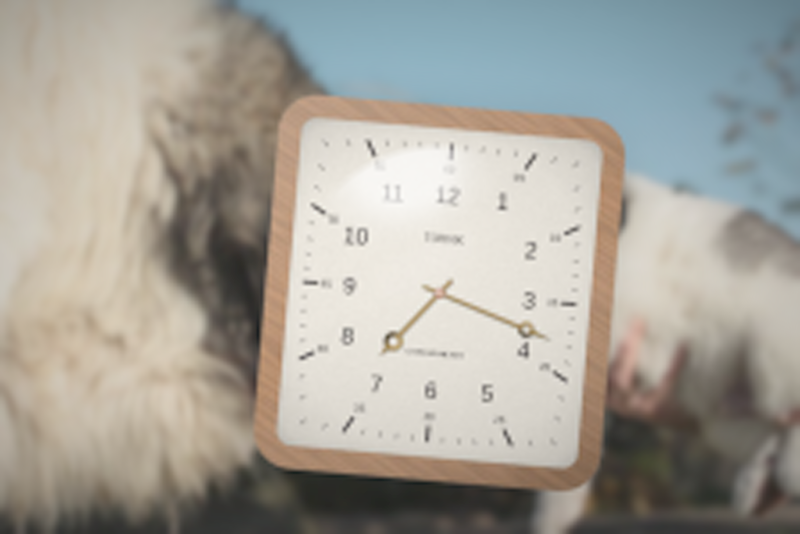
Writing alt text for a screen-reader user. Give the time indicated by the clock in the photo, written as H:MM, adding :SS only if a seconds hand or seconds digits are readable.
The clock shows 7:18
